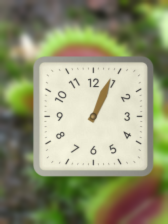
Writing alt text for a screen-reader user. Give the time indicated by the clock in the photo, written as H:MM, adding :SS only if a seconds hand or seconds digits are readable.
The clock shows 1:04
